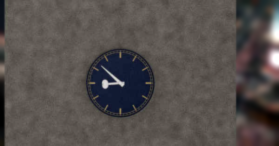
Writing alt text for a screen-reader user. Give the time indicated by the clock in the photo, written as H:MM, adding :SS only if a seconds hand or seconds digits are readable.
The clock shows 8:52
